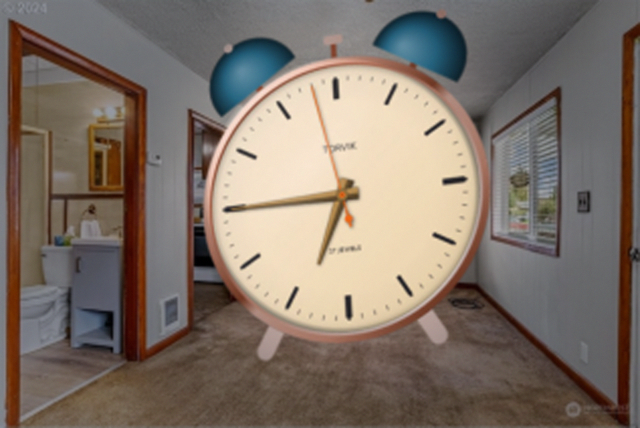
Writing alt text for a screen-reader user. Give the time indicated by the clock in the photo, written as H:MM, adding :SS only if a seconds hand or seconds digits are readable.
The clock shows 6:44:58
